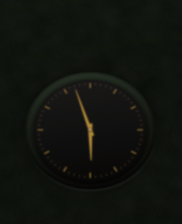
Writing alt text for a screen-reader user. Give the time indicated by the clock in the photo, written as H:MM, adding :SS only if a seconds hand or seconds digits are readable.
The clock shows 5:57
